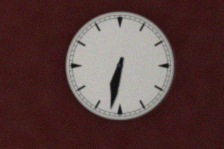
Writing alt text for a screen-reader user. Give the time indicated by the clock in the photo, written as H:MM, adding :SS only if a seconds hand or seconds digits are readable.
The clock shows 6:32
